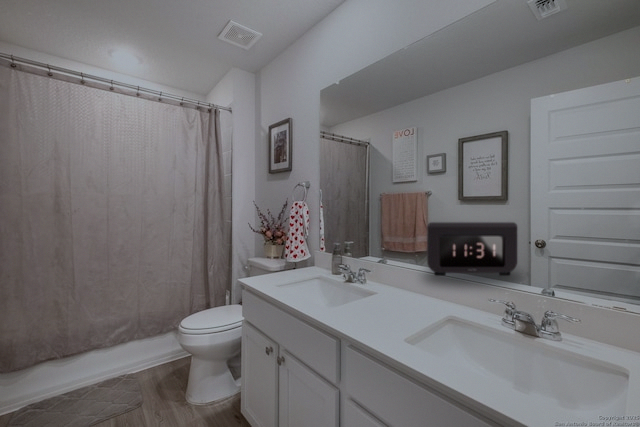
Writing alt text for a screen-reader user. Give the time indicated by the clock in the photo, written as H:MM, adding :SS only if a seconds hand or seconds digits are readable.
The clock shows 11:31
